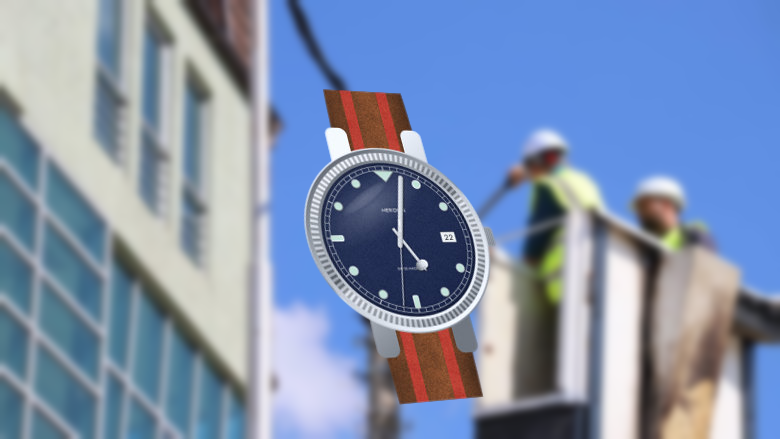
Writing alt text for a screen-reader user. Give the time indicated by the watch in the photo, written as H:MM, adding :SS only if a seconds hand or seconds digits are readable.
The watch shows 5:02:32
